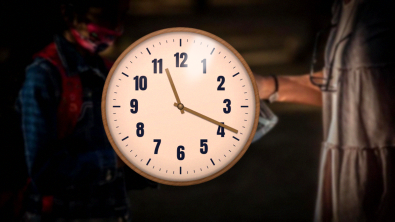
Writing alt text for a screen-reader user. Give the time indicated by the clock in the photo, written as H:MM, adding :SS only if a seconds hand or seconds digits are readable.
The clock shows 11:19
